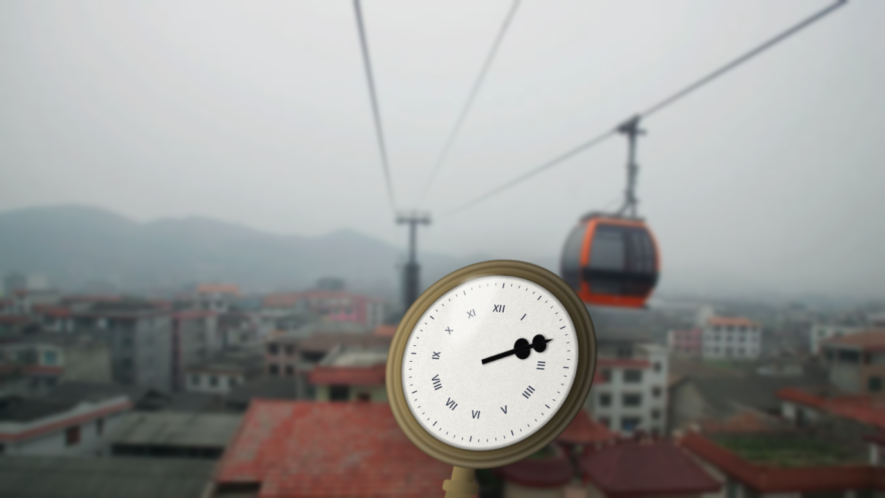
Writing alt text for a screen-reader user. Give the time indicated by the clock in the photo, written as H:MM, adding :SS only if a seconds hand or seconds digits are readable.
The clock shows 2:11
